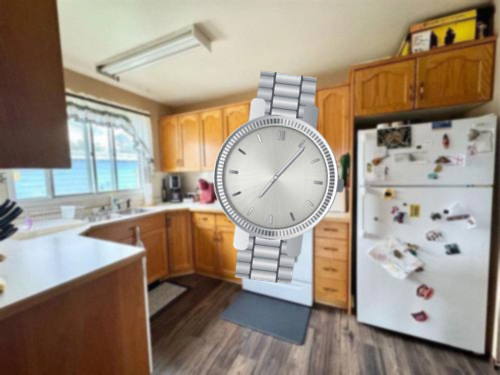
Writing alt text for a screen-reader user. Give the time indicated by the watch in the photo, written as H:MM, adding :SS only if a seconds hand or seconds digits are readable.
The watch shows 7:06
